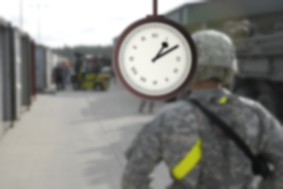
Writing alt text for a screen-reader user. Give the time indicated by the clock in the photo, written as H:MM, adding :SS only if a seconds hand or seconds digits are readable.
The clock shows 1:10
